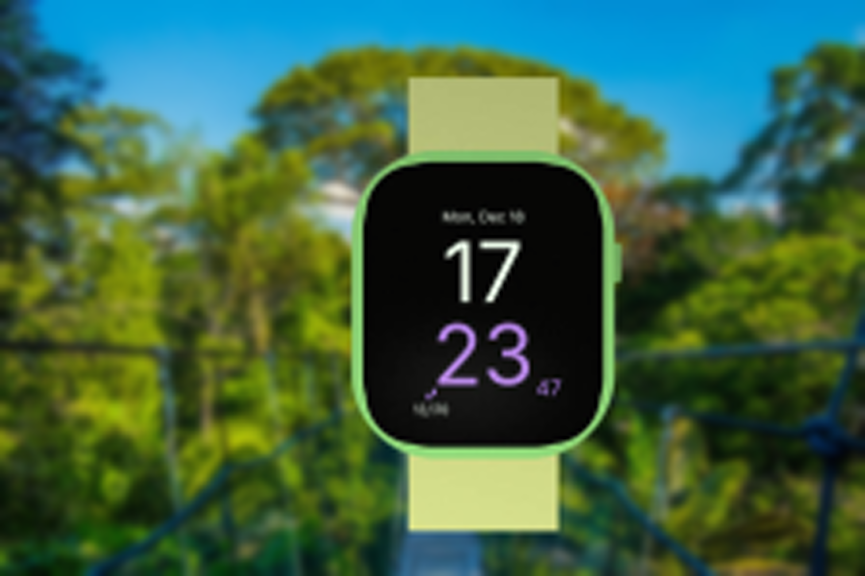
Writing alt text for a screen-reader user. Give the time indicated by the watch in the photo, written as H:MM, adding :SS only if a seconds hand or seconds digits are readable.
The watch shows 17:23
